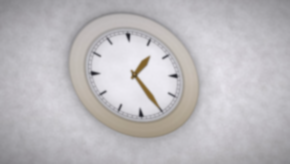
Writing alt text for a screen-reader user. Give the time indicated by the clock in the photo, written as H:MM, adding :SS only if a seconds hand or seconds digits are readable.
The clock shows 1:25
